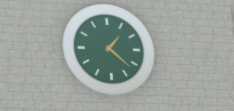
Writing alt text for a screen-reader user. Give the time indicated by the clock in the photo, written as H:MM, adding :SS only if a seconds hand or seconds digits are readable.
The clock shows 1:22
